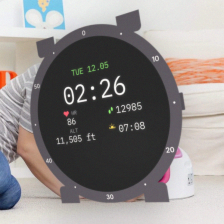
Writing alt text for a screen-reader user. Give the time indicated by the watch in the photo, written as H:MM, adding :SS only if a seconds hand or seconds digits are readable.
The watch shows 2:26
